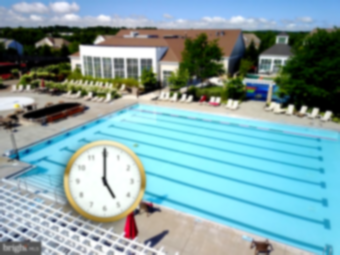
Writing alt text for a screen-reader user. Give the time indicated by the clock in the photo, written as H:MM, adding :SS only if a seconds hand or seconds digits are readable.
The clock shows 5:00
